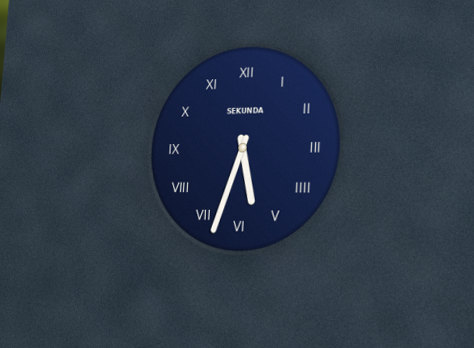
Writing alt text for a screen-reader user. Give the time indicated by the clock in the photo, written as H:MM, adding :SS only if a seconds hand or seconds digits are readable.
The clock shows 5:33
